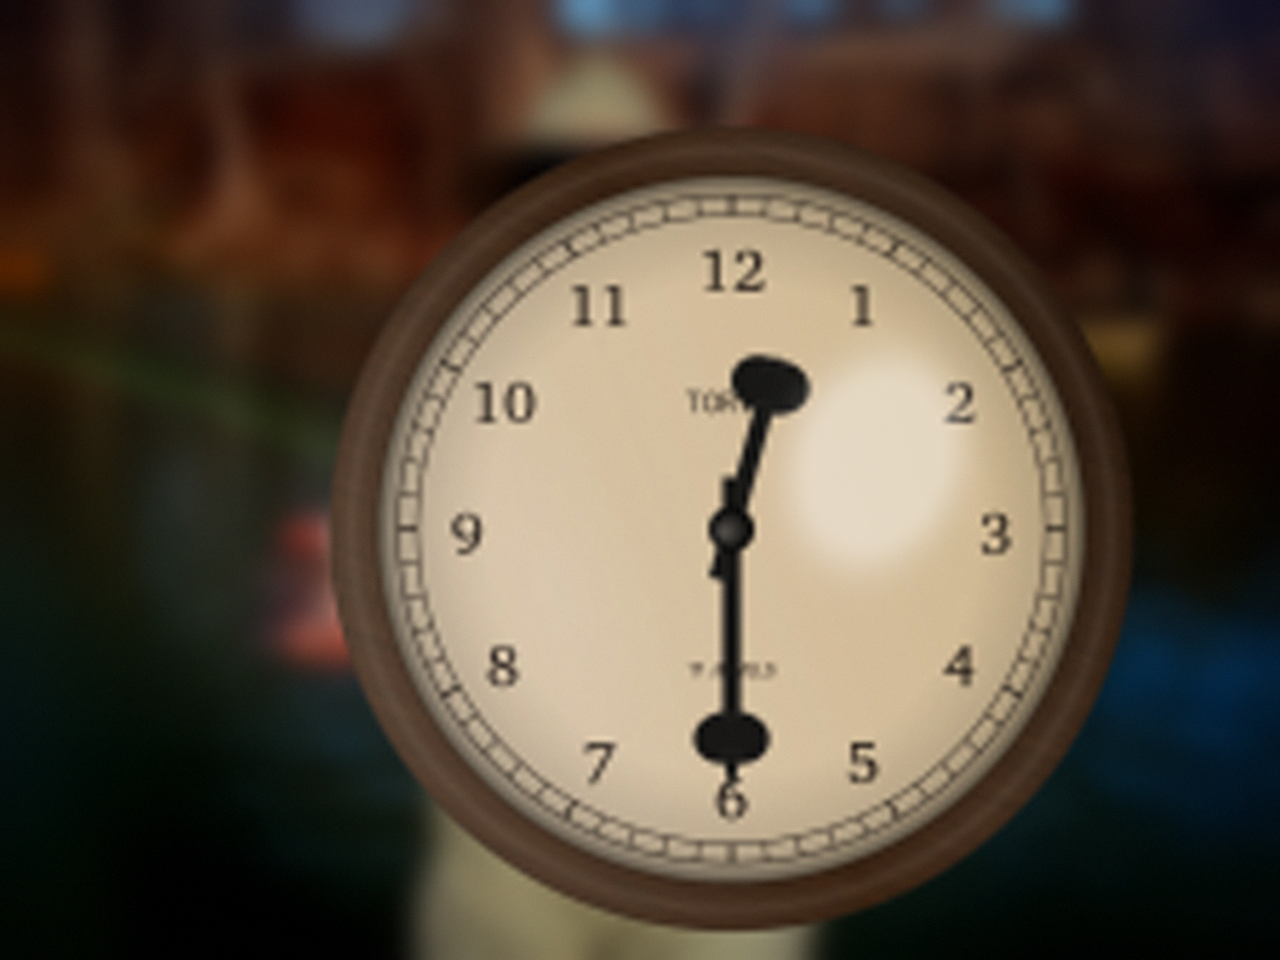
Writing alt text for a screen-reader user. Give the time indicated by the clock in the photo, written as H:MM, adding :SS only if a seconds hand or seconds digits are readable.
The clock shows 12:30
